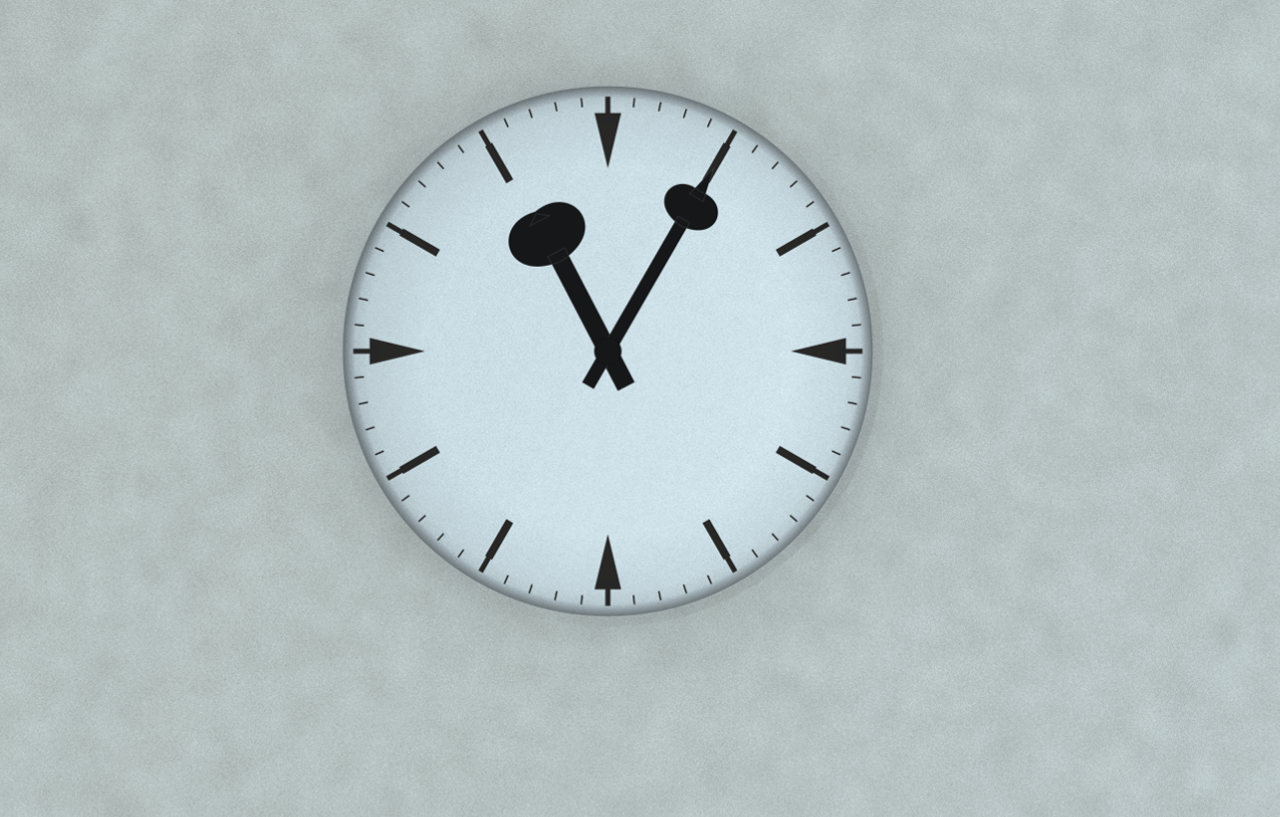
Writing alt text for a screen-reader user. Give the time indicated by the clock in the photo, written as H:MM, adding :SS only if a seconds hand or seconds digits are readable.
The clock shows 11:05
